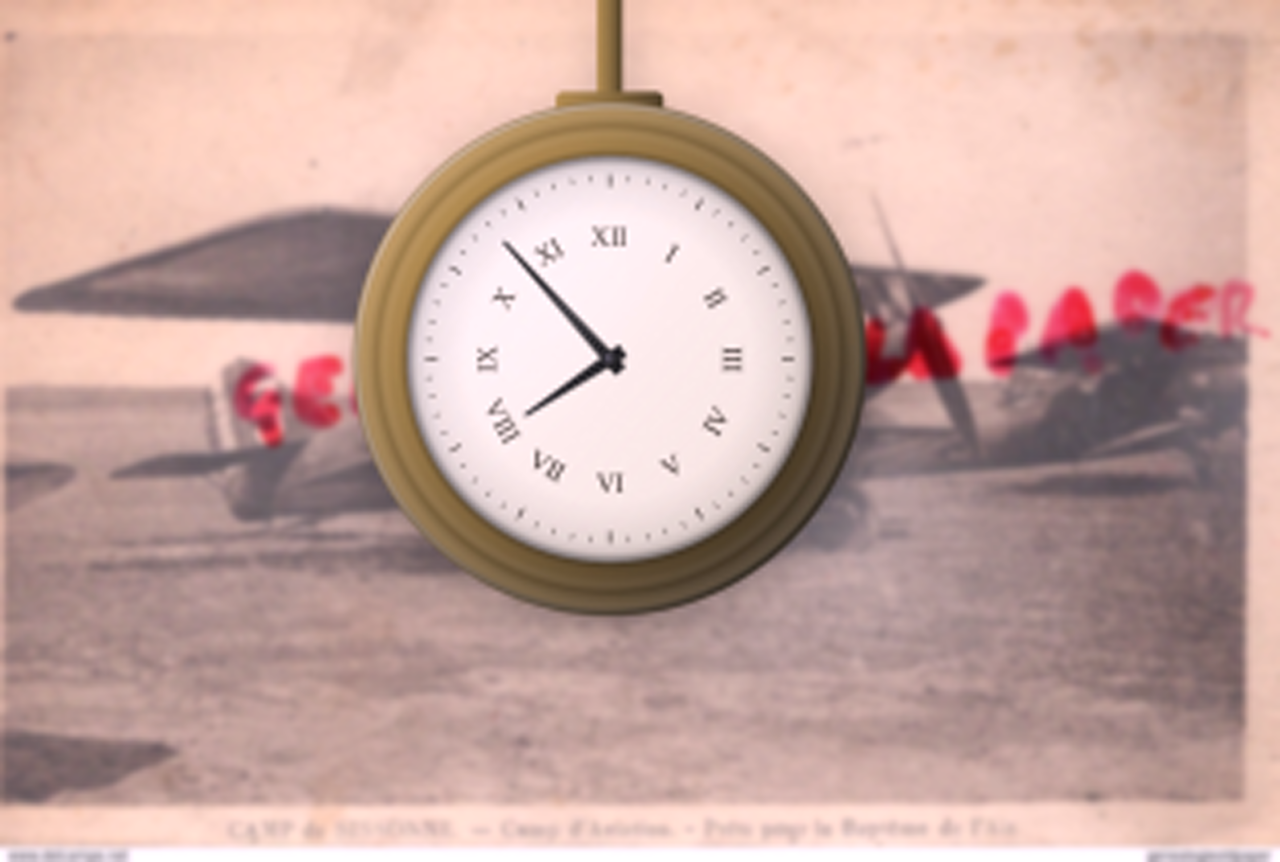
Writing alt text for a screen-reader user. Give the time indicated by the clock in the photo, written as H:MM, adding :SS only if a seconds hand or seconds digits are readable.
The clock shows 7:53
